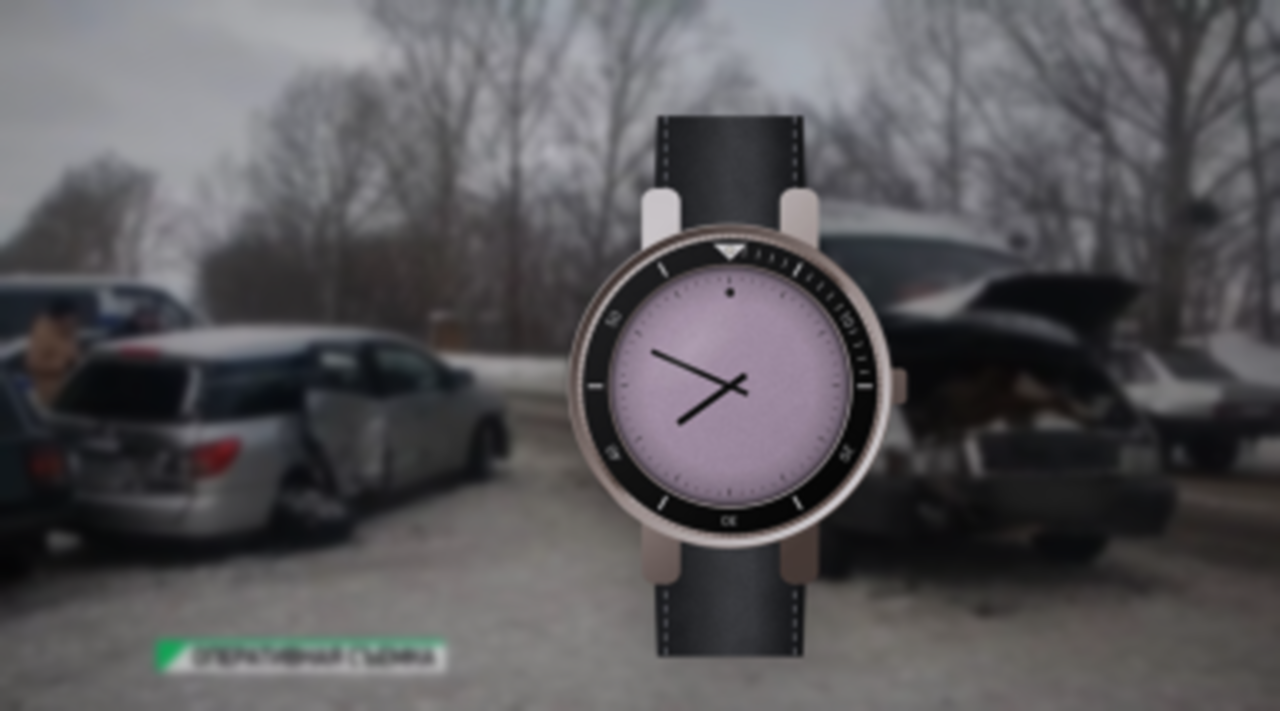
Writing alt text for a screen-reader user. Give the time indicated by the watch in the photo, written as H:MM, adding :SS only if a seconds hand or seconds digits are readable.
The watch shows 7:49
